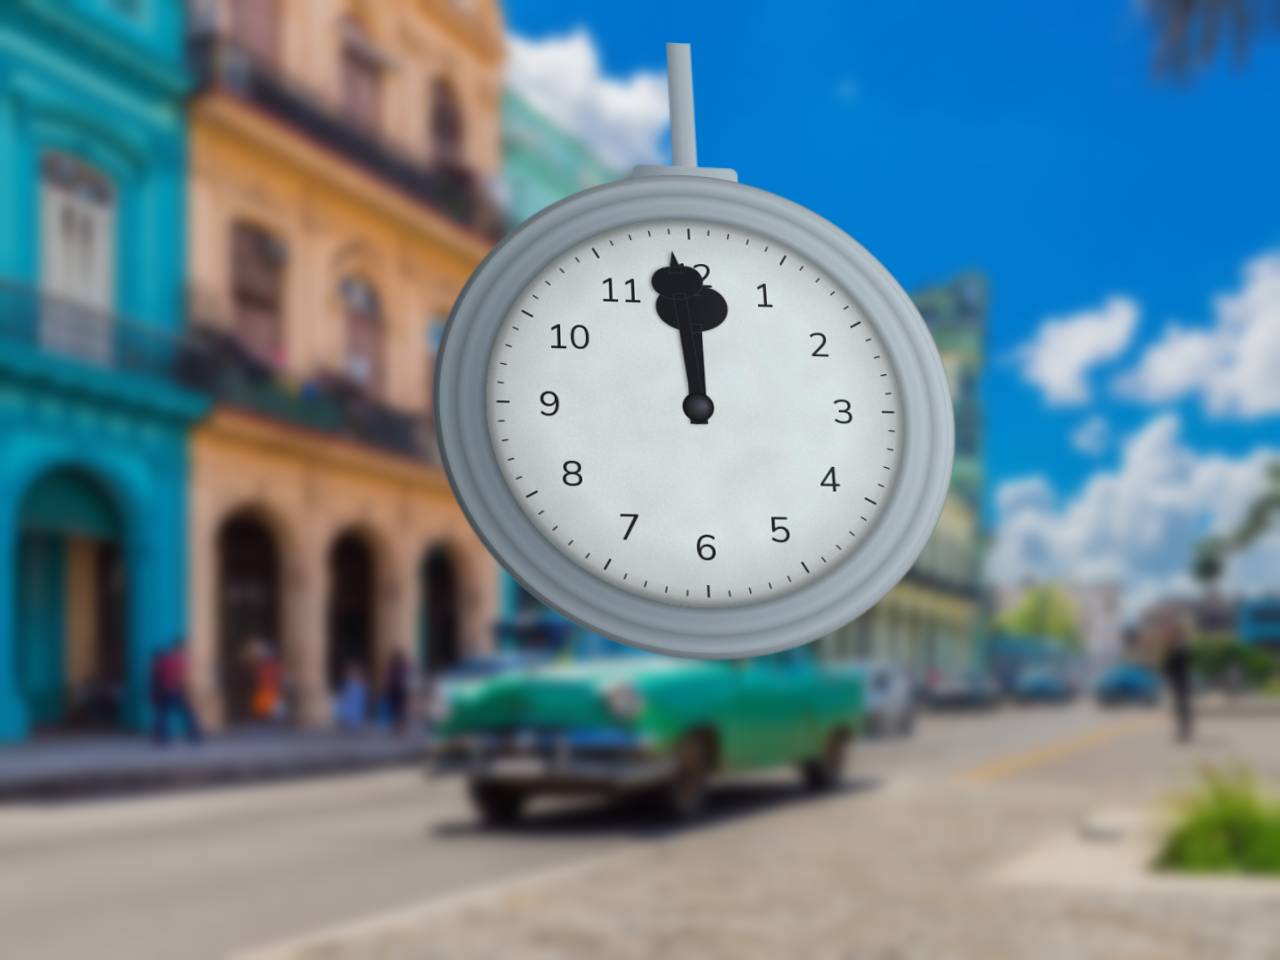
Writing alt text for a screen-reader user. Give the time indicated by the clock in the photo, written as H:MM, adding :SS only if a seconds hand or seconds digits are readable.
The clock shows 11:59
